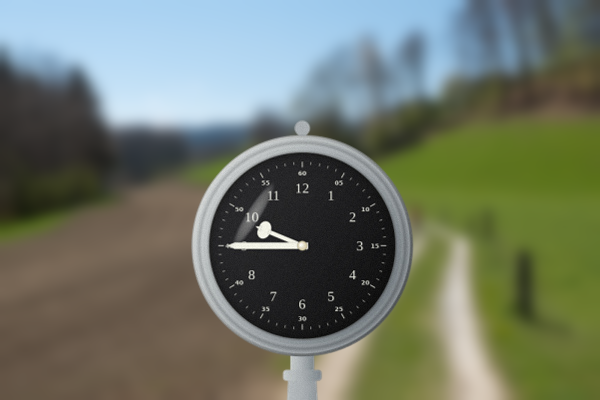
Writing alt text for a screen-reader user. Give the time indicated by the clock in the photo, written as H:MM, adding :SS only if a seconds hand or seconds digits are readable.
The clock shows 9:45
